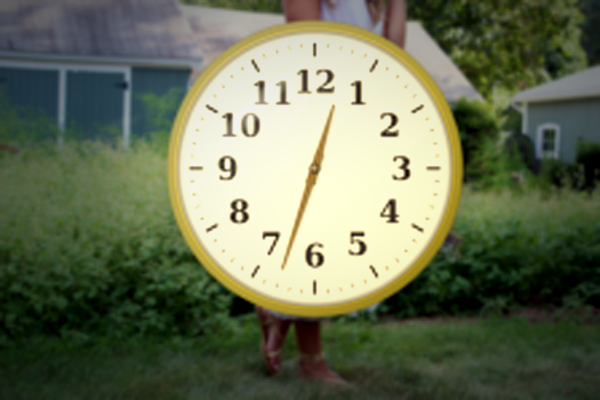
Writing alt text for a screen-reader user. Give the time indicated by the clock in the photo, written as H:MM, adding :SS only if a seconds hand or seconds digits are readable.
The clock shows 12:33
